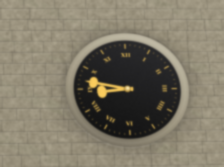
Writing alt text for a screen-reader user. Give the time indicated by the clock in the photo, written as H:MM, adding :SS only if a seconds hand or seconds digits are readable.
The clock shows 8:47
